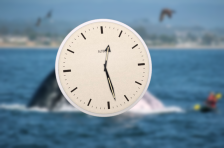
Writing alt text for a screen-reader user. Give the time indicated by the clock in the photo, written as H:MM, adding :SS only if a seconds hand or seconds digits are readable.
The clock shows 12:28
